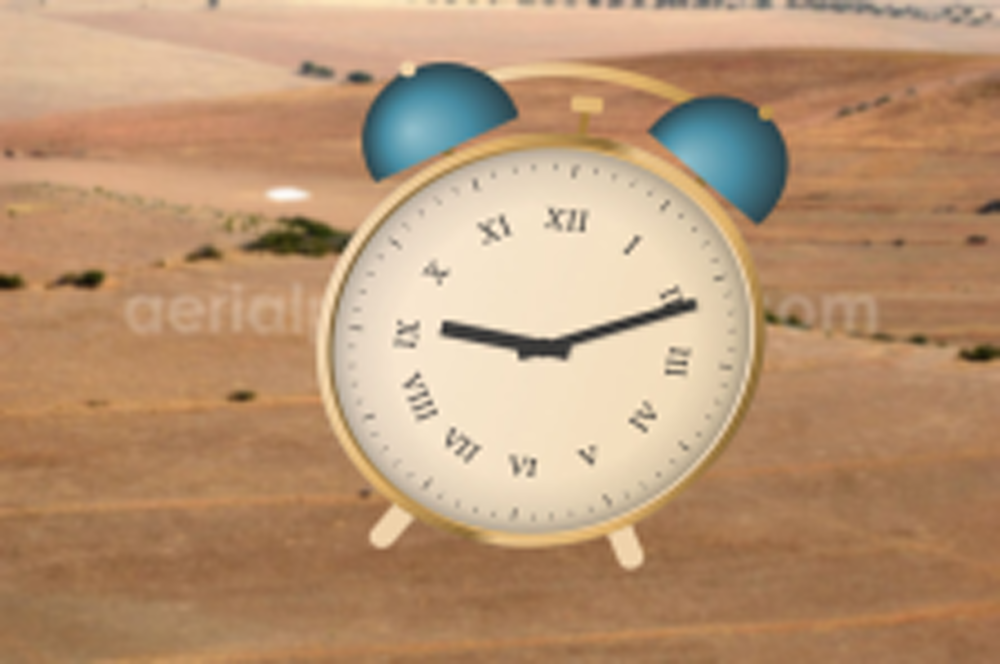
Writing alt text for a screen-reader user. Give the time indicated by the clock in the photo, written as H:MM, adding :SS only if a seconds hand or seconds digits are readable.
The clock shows 9:11
